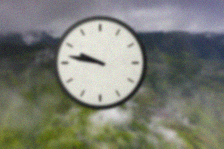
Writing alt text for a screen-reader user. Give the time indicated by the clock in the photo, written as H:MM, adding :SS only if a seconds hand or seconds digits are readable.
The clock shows 9:47
